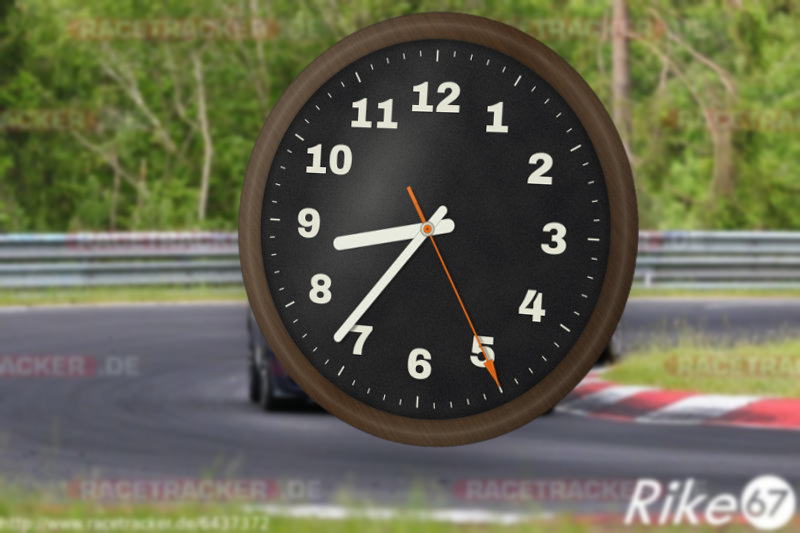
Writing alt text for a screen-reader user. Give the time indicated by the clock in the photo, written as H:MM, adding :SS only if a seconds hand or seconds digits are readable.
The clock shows 8:36:25
